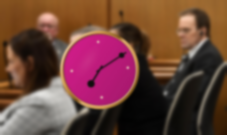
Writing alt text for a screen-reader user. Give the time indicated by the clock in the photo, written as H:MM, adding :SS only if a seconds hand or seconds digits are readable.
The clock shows 7:10
